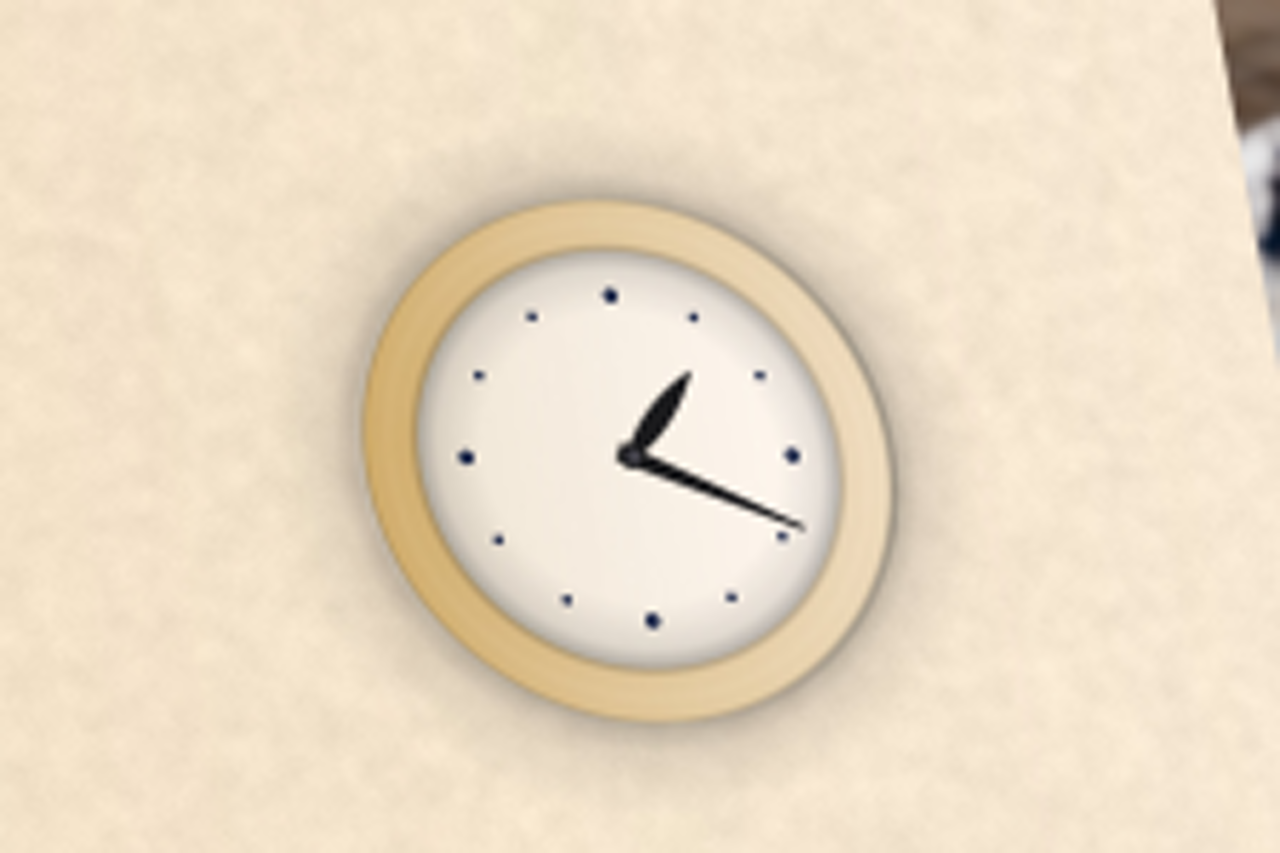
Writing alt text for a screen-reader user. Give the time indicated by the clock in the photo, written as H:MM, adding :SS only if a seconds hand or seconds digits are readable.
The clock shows 1:19
